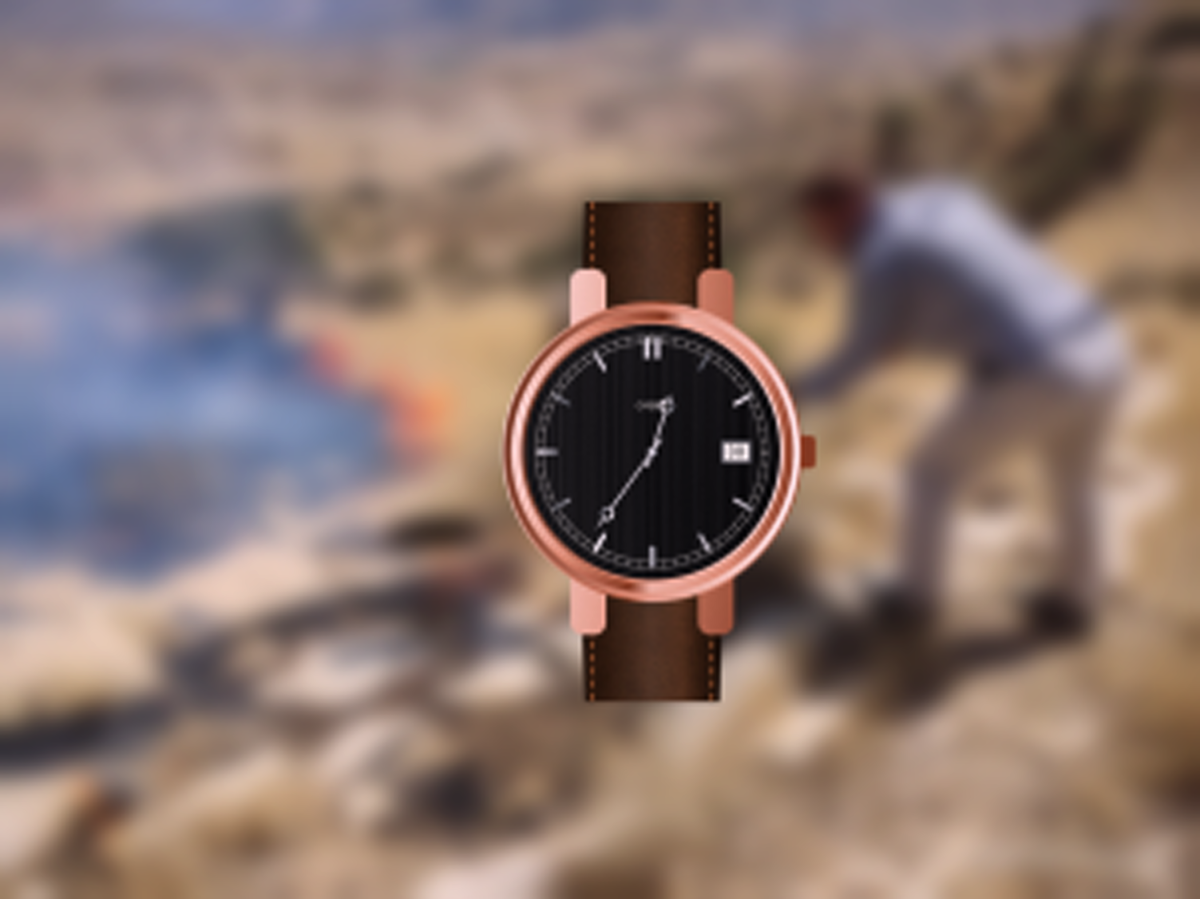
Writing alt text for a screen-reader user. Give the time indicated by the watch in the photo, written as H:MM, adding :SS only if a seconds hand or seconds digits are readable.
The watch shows 12:36
